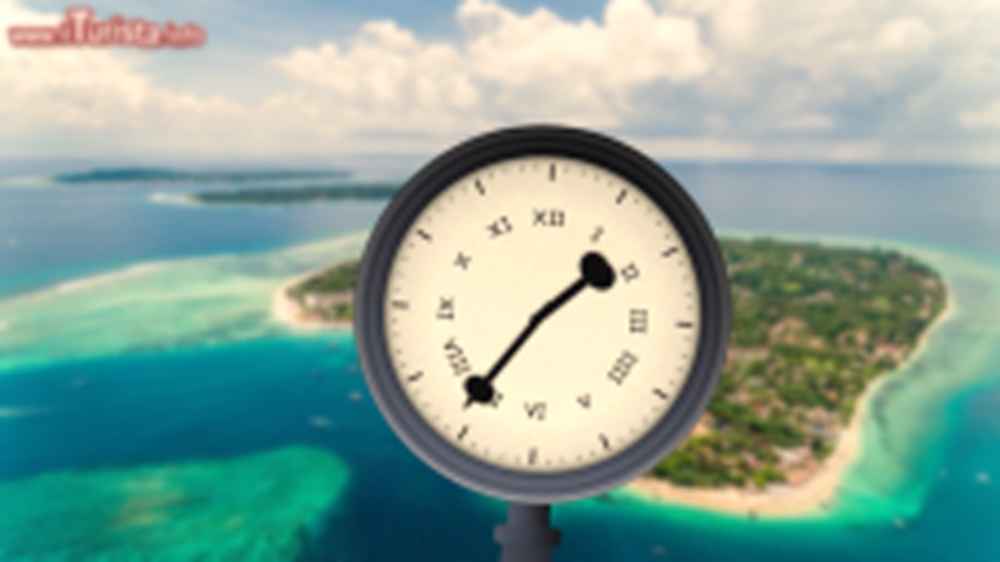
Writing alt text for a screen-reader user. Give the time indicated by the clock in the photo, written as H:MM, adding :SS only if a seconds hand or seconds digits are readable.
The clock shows 1:36
